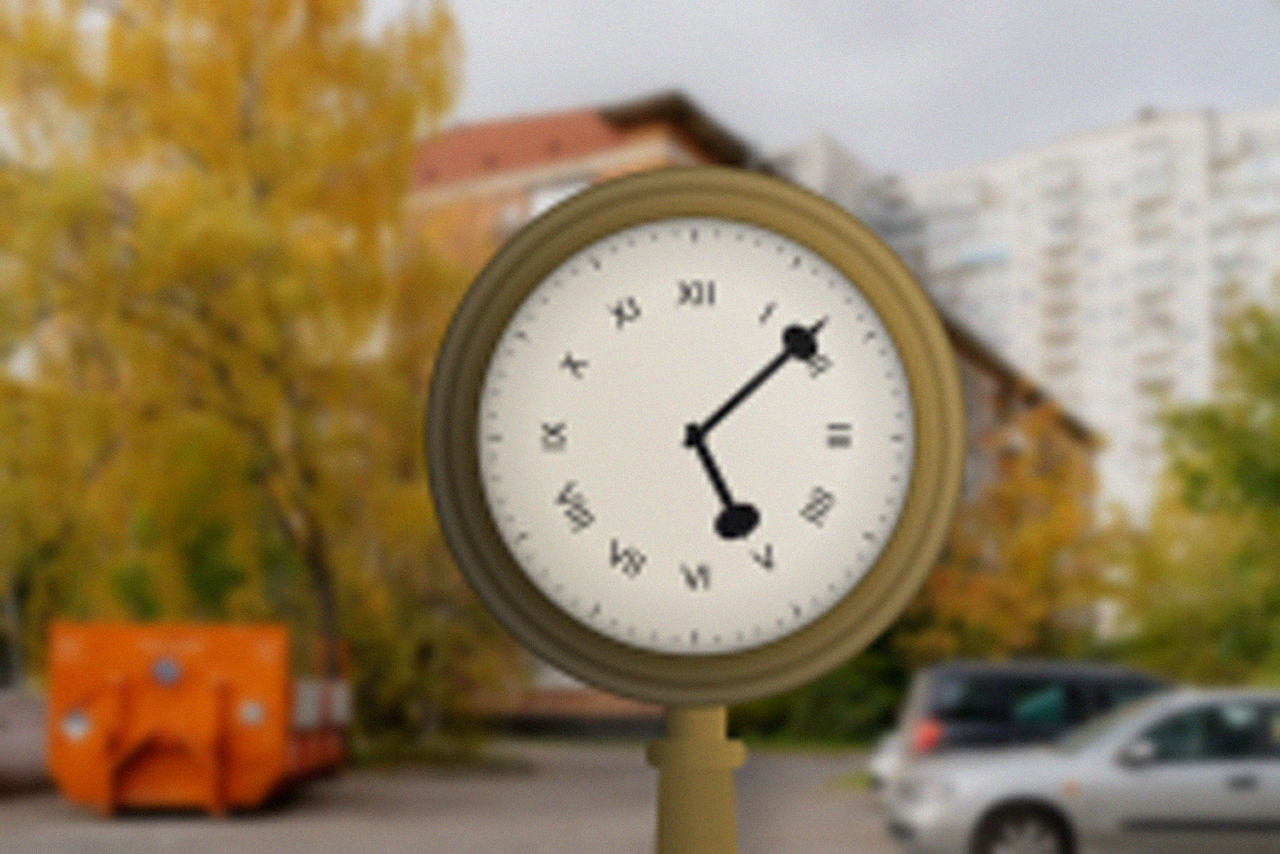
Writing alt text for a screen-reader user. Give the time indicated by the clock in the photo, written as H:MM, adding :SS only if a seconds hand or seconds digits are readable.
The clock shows 5:08
